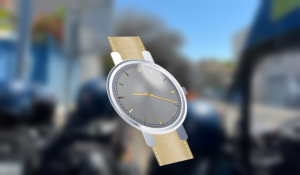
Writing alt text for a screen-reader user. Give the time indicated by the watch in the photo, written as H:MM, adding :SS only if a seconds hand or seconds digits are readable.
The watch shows 9:19
